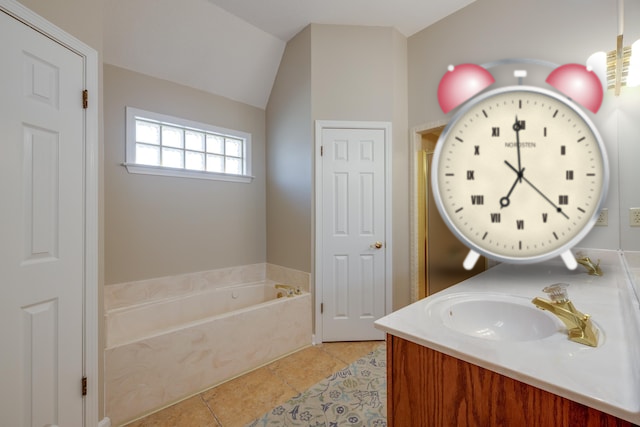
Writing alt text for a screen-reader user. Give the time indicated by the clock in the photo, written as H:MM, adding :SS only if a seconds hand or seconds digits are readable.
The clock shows 6:59:22
